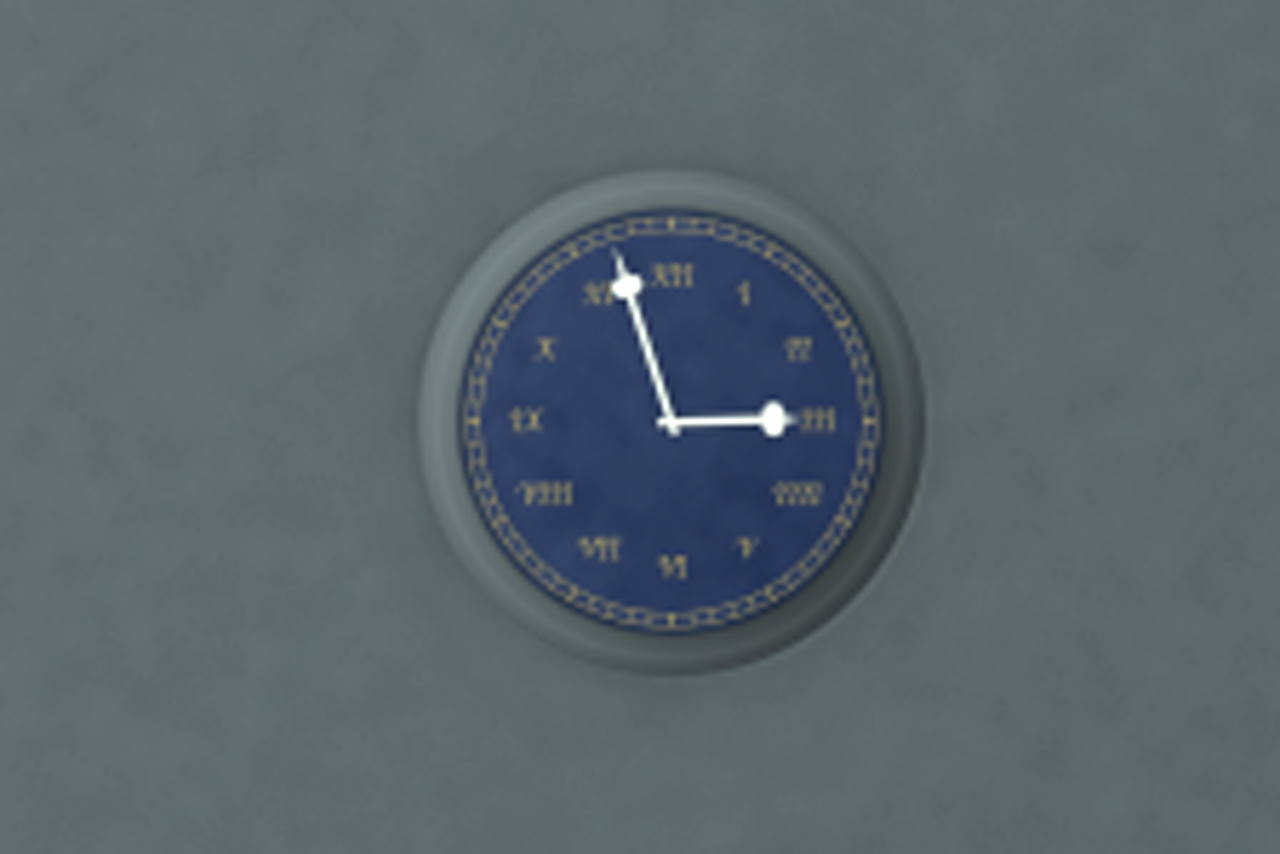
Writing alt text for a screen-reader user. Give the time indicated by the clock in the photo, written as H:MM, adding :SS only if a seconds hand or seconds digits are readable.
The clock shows 2:57
